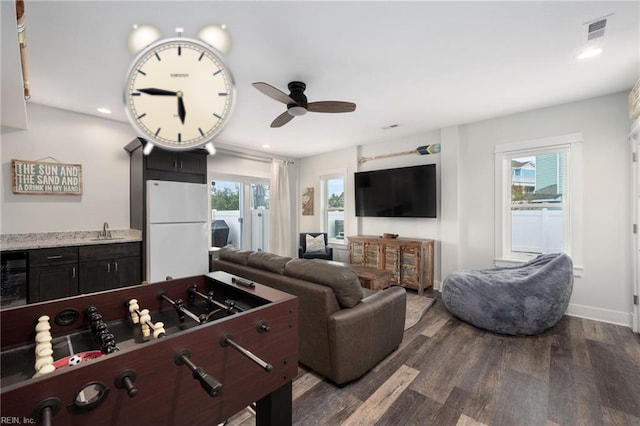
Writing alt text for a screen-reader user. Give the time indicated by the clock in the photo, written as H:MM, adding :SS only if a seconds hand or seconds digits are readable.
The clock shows 5:46
